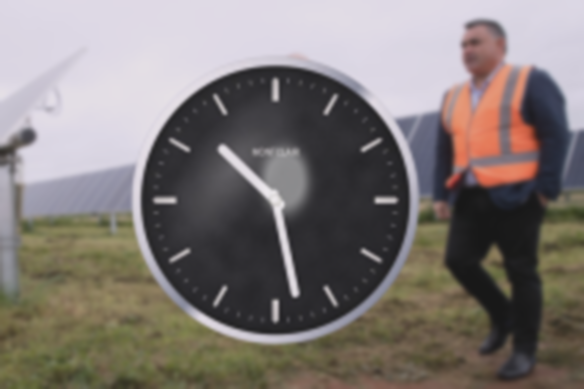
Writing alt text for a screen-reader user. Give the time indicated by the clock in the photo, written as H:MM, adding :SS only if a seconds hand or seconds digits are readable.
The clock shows 10:28
